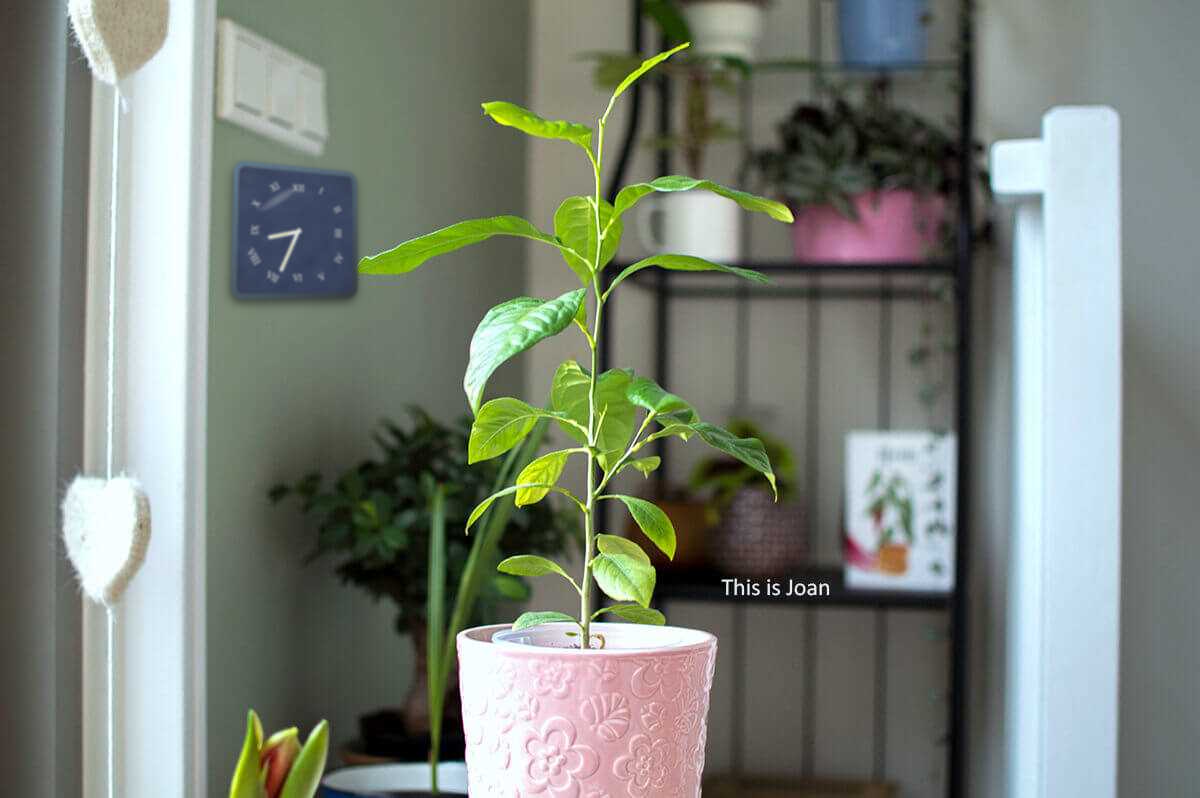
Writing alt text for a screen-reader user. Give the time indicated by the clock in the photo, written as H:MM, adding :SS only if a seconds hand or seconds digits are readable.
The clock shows 8:34
